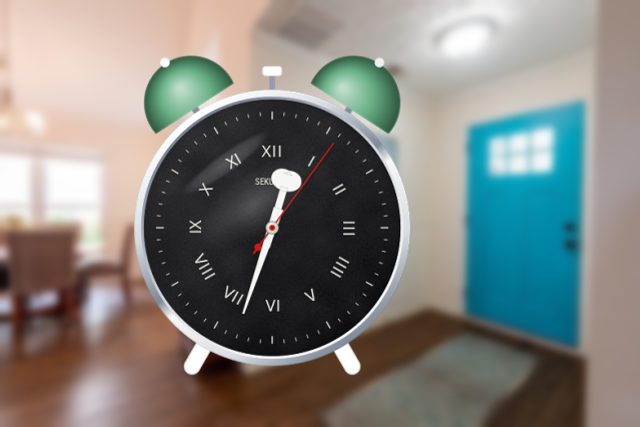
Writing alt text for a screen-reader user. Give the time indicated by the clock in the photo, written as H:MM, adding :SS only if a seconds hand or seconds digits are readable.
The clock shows 12:33:06
